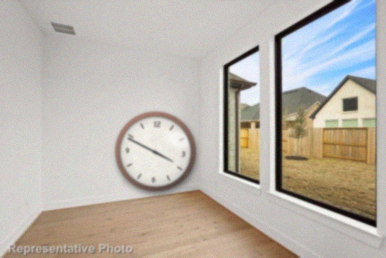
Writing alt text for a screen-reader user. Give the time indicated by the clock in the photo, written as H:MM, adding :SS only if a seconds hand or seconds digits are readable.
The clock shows 3:49
